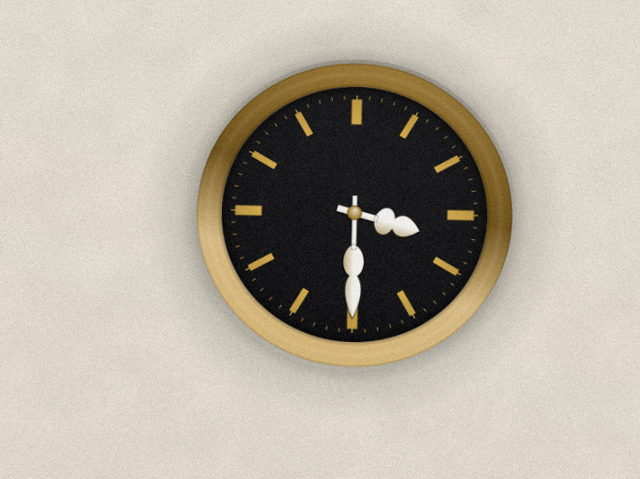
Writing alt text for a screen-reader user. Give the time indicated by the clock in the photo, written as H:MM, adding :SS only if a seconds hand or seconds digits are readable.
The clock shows 3:30
